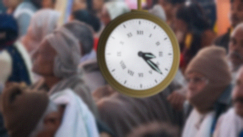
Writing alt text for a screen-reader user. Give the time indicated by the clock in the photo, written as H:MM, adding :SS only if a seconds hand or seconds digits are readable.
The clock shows 3:22
